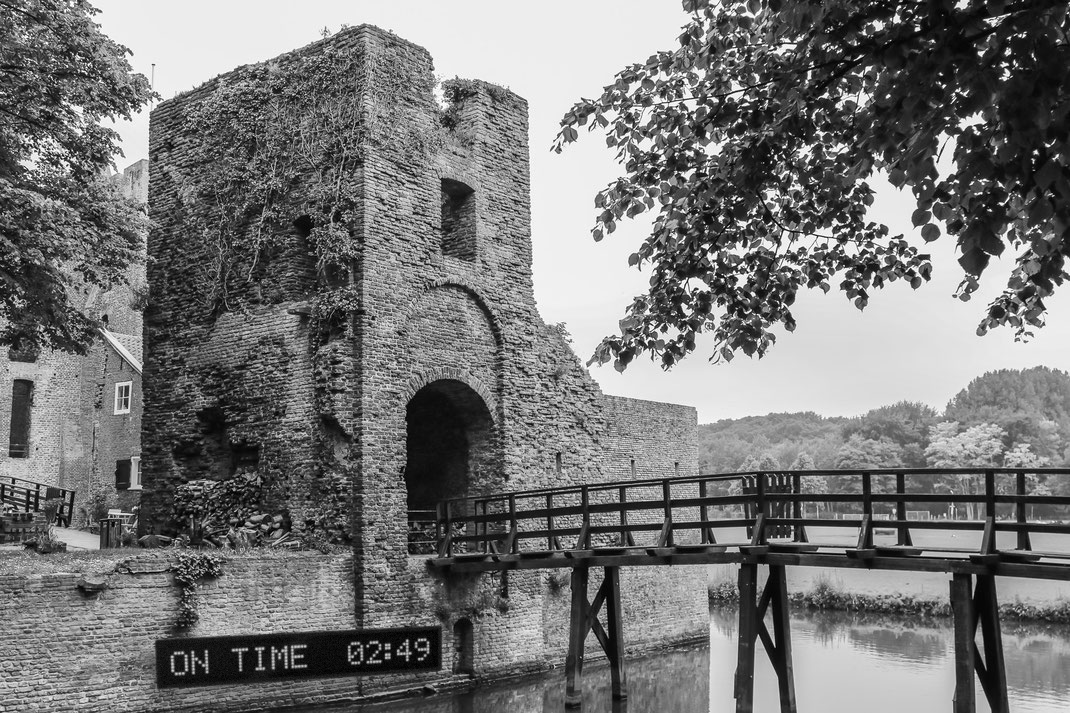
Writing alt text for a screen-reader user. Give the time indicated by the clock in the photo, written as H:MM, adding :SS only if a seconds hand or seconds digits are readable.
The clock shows 2:49
